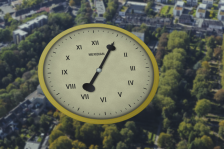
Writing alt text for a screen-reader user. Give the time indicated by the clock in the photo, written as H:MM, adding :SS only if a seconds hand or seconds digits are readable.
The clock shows 7:05
